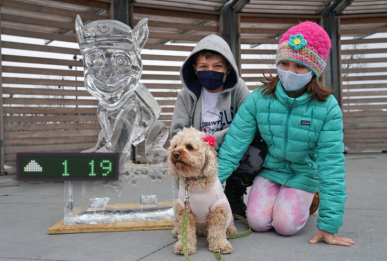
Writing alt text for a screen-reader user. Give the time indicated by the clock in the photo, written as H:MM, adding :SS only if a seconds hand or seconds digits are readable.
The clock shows 1:19
